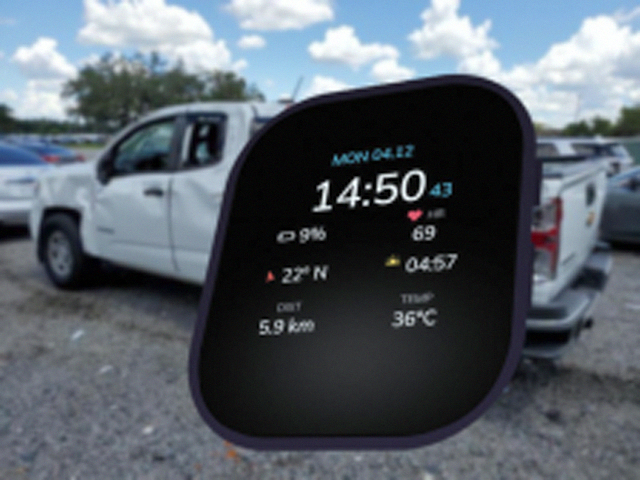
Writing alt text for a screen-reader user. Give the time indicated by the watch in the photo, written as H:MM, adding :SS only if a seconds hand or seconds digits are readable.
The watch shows 14:50
